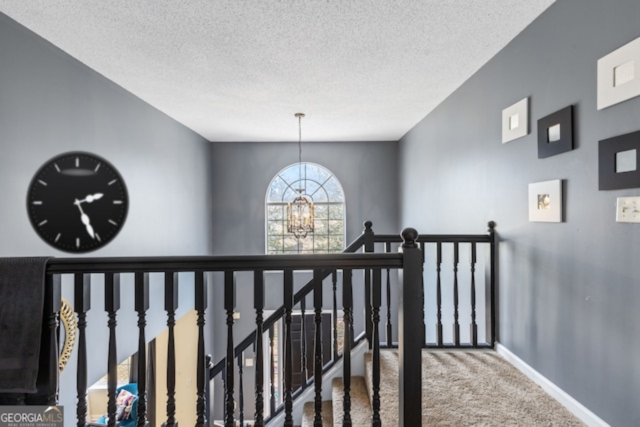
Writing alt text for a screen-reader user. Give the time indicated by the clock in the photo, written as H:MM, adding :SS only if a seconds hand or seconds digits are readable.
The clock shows 2:26
